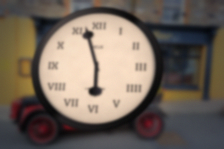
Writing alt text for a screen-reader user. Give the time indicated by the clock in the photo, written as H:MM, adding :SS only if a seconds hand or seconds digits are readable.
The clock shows 5:57
